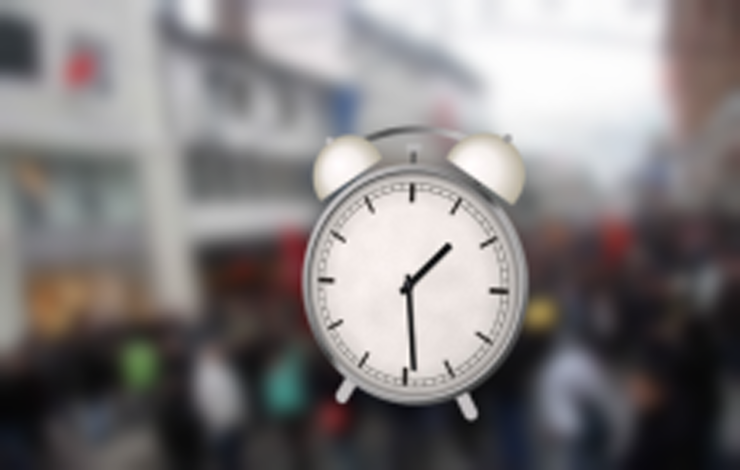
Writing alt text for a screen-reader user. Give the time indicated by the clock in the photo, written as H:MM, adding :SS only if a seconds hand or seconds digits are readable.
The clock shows 1:29
